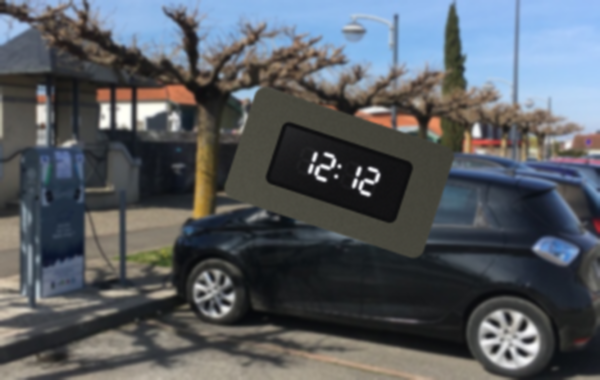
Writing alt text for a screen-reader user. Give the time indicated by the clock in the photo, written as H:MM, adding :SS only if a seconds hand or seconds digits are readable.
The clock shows 12:12
